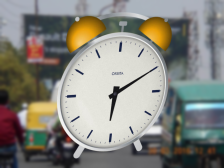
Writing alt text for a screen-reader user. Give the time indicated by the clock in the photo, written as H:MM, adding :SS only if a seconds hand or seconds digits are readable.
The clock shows 6:10
